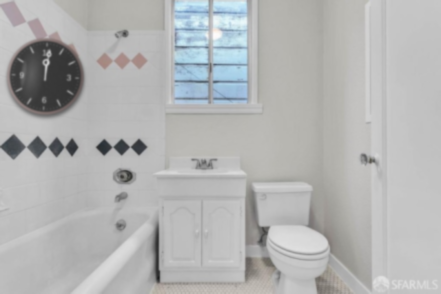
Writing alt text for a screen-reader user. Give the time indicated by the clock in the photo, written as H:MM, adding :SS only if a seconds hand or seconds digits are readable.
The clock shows 12:01
